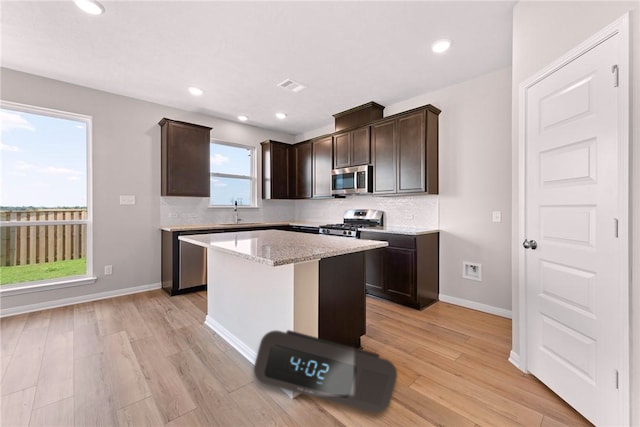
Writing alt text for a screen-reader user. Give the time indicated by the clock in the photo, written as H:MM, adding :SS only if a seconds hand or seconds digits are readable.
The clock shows 4:02
